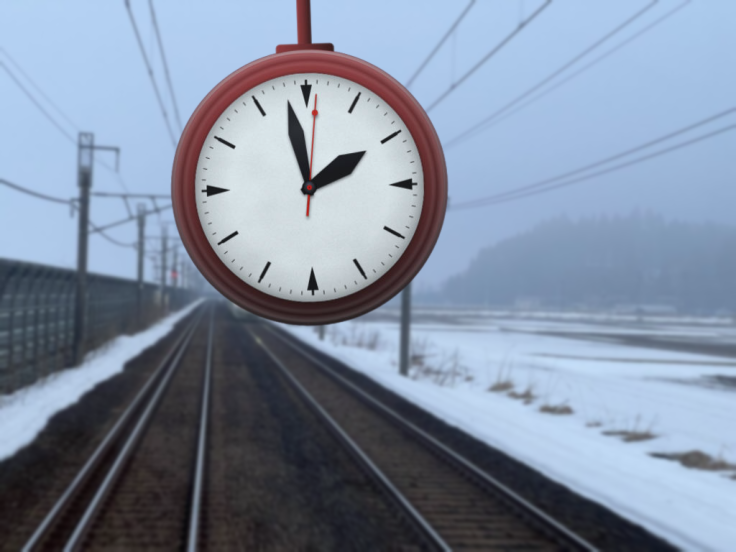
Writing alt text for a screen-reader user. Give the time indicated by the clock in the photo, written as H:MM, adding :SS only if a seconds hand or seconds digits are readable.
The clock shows 1:58:01
